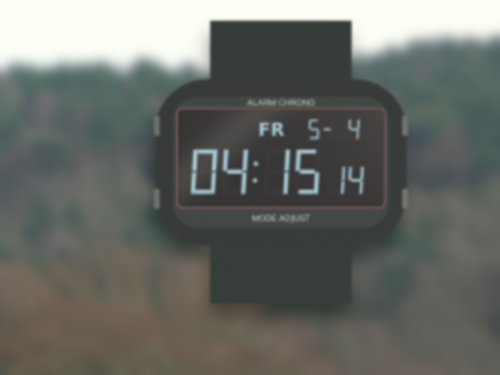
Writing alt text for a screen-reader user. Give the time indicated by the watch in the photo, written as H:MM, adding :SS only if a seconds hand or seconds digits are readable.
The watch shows 4:15:14
